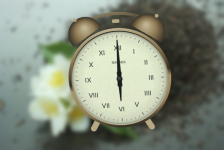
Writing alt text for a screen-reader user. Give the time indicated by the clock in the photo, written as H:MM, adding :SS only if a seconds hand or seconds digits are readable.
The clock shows 6:00
